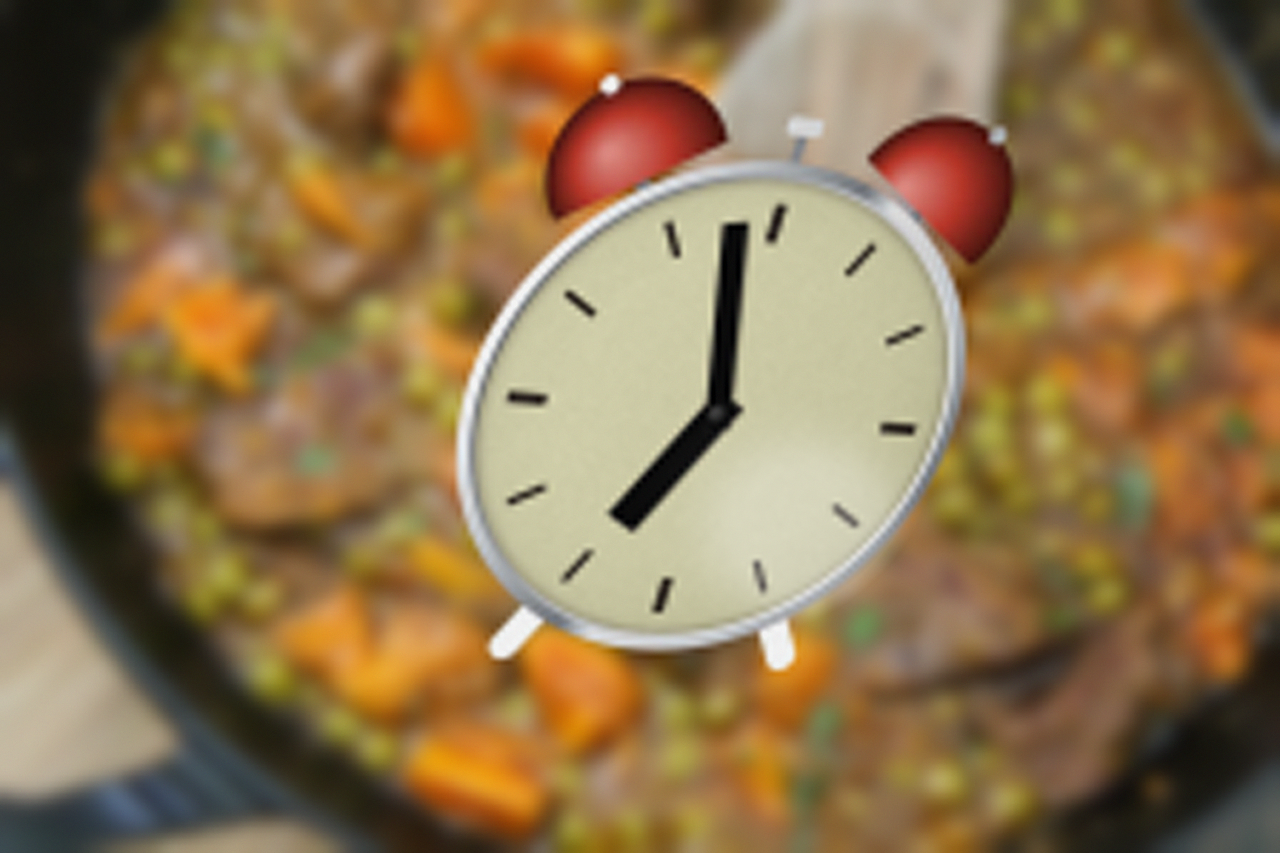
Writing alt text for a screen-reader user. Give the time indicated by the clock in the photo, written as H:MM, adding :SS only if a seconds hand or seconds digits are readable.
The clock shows 6:58
